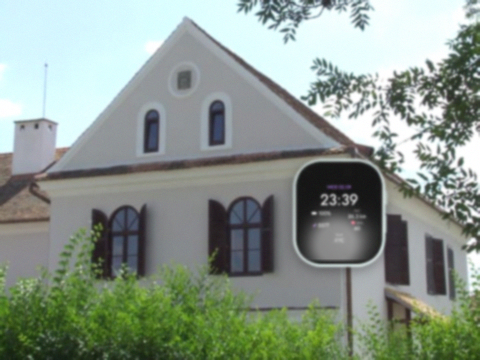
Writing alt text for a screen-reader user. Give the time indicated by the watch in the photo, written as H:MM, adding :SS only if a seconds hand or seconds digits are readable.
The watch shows 23:39
